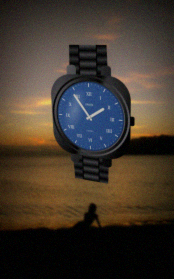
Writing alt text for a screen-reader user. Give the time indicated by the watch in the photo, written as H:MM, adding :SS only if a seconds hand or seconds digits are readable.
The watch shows 1:54
